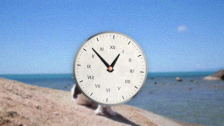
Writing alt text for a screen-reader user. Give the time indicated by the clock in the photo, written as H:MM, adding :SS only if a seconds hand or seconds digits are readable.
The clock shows 12:52
